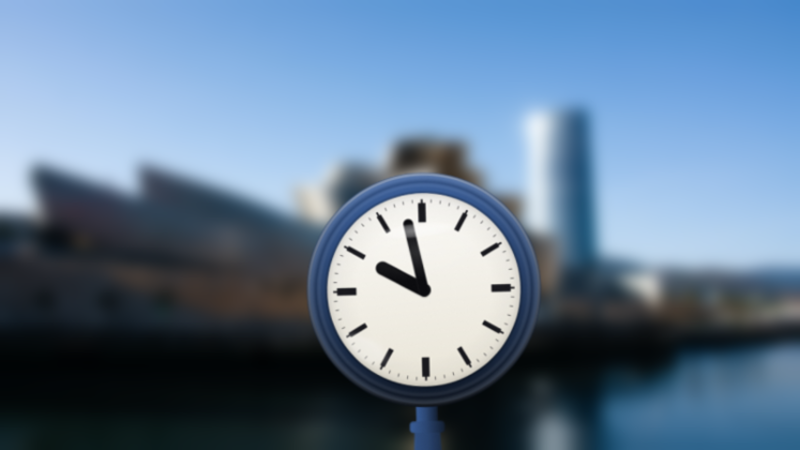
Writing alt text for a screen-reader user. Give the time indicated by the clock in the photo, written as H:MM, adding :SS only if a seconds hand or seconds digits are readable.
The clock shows 9:58
